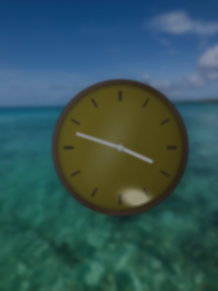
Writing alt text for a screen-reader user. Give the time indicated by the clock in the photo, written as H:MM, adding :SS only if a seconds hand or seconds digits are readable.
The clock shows 3:48
